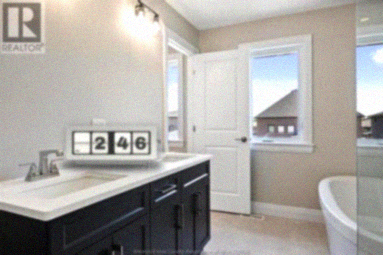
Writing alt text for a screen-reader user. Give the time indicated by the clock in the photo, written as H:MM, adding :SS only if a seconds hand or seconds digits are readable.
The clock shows 2:46
